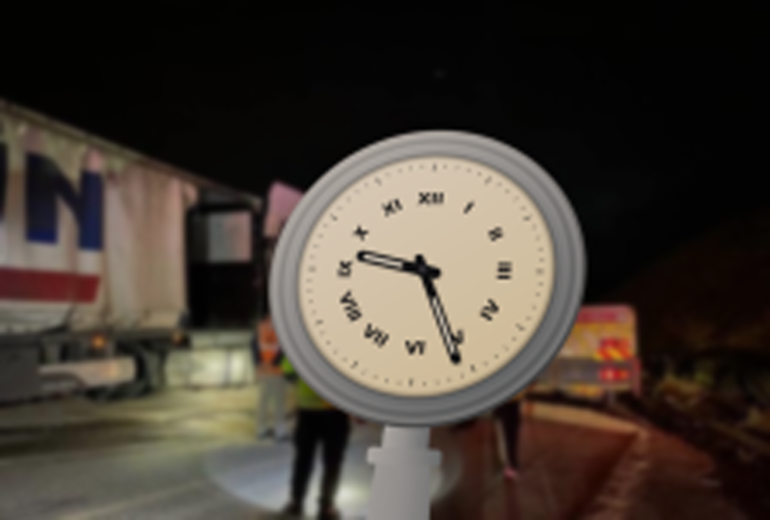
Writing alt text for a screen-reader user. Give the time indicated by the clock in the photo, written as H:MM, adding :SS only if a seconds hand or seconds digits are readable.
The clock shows 9:26
